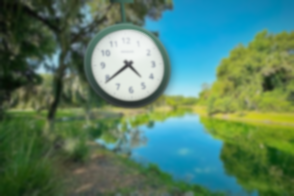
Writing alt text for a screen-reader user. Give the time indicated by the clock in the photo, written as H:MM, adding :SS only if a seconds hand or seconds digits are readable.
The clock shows 4:39
